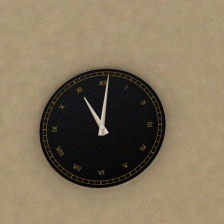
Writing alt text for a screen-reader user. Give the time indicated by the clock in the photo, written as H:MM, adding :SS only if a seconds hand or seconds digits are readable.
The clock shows 11:01
